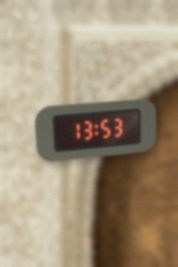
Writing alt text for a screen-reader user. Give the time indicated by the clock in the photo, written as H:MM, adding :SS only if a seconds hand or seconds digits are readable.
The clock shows 13:53
